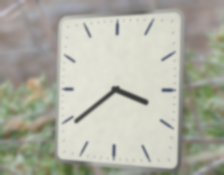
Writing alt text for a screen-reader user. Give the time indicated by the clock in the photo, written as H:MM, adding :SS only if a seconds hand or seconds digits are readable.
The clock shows 3:39
